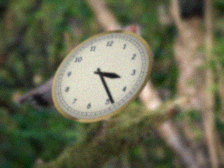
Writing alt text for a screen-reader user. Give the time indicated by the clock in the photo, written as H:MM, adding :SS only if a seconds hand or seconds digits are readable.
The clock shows 3:24
